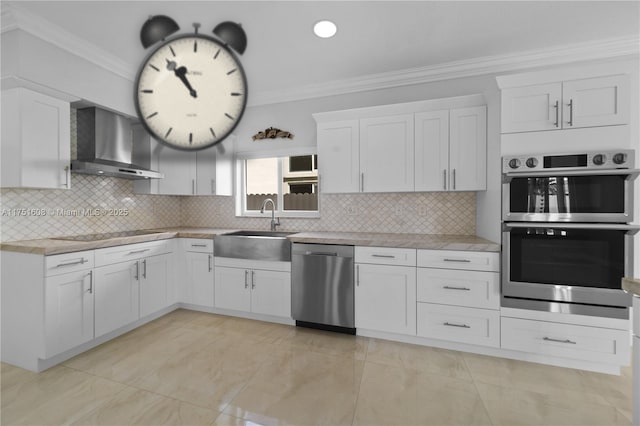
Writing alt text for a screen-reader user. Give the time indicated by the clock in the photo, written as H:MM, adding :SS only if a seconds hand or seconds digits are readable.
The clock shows 10:53
